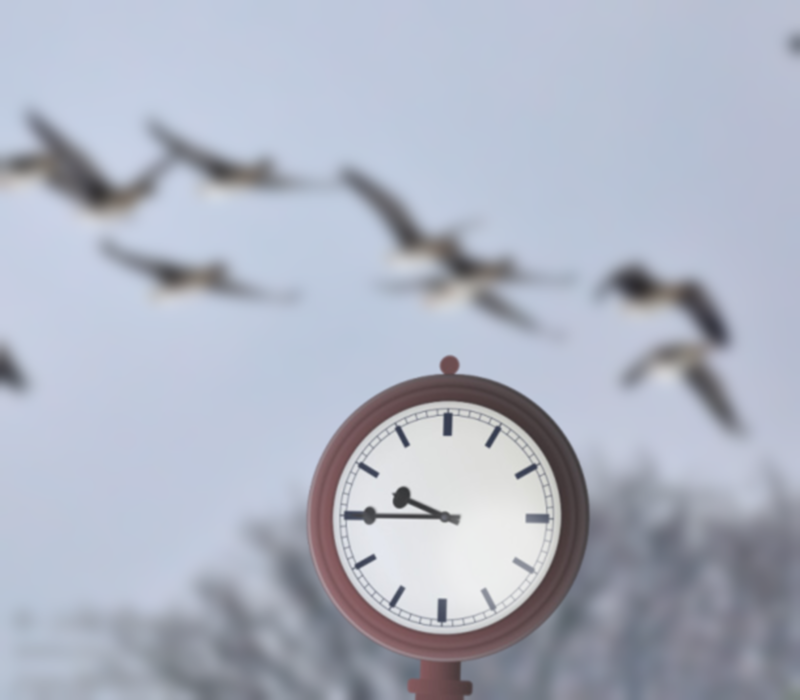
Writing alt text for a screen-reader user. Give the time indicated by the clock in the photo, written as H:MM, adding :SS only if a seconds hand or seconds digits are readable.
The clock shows 9:45
